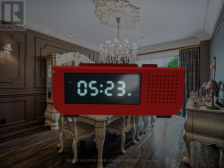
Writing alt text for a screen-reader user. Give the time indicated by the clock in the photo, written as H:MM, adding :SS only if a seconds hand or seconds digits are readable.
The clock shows 5:23
